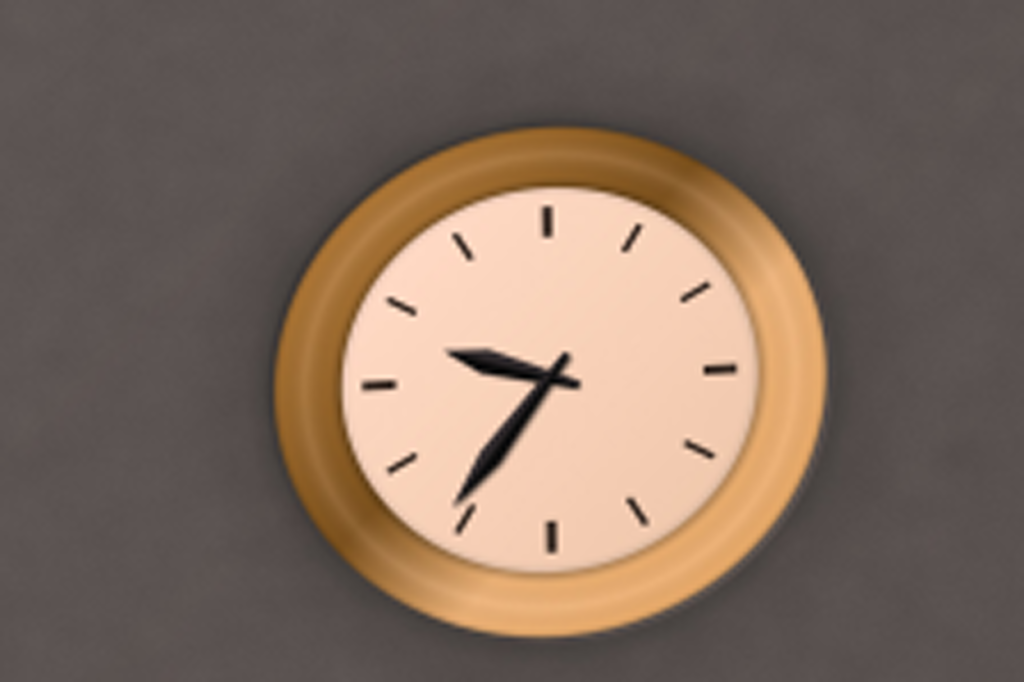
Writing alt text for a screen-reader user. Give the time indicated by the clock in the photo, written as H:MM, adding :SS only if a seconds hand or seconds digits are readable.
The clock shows 9:36
